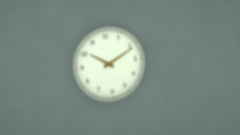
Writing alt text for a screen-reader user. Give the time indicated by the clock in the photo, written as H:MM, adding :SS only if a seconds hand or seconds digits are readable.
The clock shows 10:11
